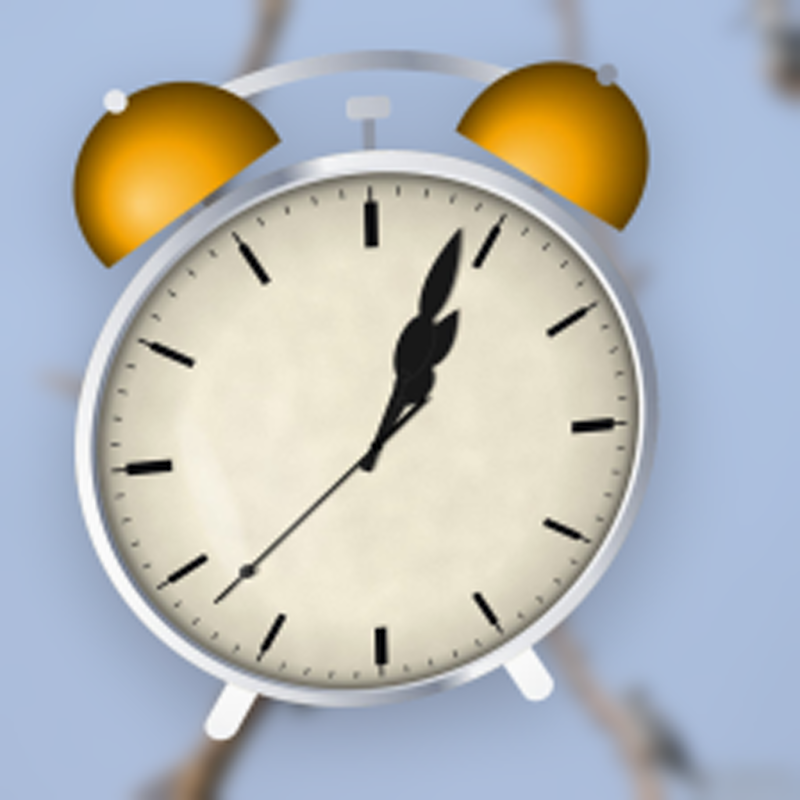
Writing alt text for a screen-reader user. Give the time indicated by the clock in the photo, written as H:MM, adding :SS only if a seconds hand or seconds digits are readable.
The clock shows 1:03:38
